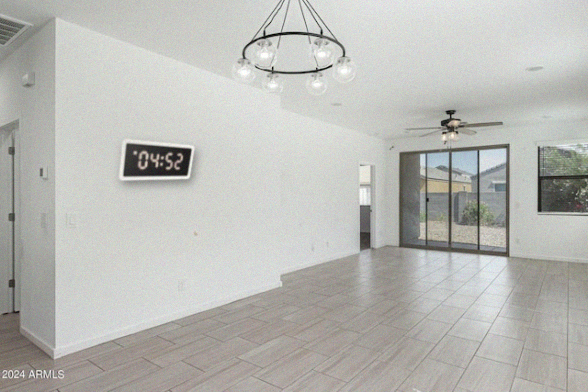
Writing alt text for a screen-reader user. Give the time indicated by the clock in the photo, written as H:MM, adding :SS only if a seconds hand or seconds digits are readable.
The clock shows 4:52
